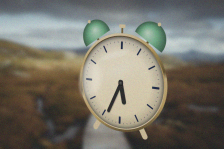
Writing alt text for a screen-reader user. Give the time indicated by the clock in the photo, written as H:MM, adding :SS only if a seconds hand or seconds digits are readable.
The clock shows 5:34
